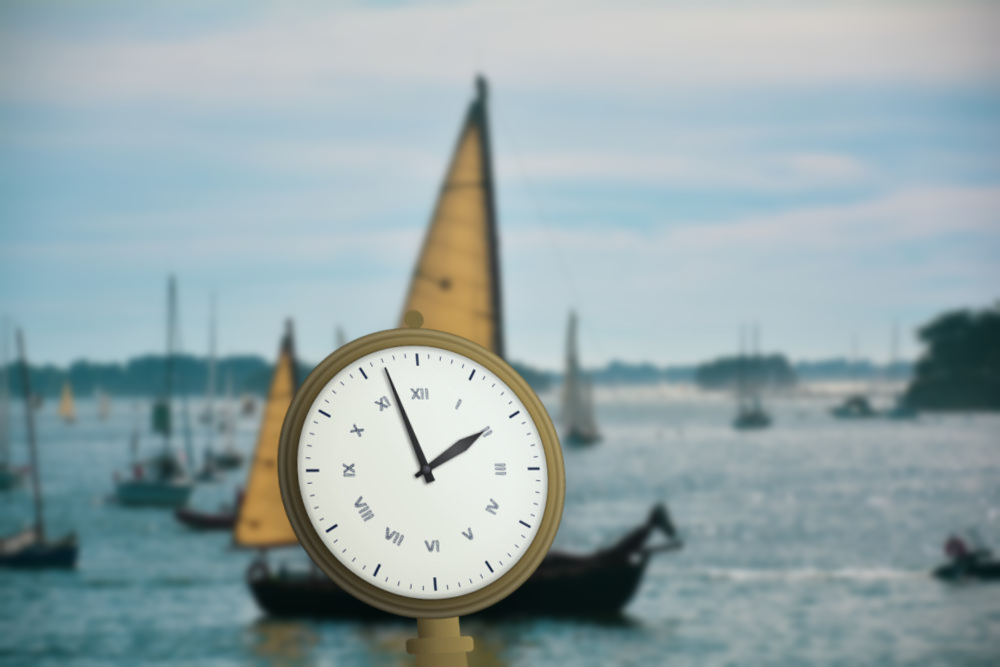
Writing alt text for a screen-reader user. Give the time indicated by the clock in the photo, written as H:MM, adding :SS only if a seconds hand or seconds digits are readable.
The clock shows 1:57
